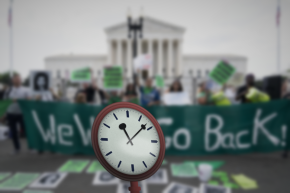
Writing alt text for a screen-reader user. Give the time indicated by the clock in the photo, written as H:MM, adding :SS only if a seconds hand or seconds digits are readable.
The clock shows 11:08
